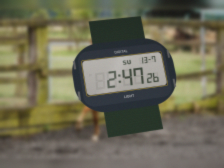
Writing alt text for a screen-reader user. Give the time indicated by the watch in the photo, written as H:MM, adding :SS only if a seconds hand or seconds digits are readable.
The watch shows 2:47:26
